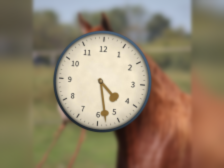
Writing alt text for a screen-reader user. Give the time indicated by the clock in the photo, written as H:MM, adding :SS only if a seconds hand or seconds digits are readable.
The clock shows 4:28
